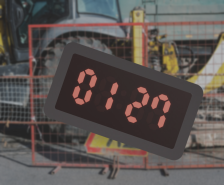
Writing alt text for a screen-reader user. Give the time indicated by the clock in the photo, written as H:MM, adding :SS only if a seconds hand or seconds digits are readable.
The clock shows 1:27
